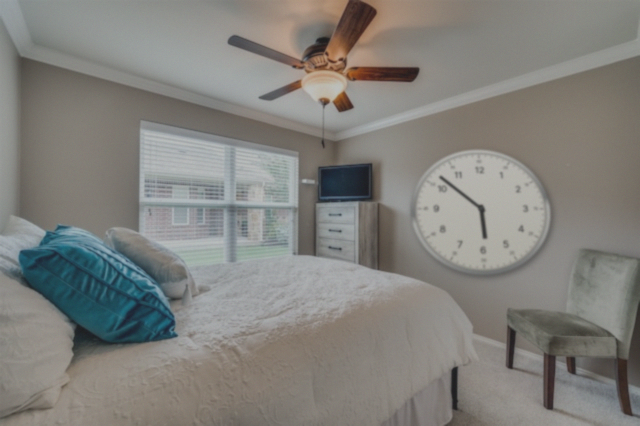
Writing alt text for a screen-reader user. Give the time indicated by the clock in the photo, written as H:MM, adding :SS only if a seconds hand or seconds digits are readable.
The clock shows 5:52
